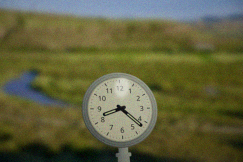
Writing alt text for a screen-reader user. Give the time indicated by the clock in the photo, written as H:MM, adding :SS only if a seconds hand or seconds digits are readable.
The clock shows 8:22
